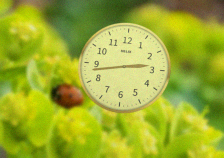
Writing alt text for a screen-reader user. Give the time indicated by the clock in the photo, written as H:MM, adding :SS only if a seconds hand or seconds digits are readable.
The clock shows 2:43
